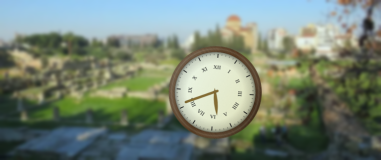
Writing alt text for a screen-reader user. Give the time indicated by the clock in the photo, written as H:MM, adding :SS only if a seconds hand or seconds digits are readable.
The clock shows 5:41
